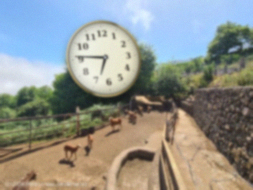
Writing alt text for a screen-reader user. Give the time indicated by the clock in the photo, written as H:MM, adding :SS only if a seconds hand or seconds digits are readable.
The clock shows 6:46
